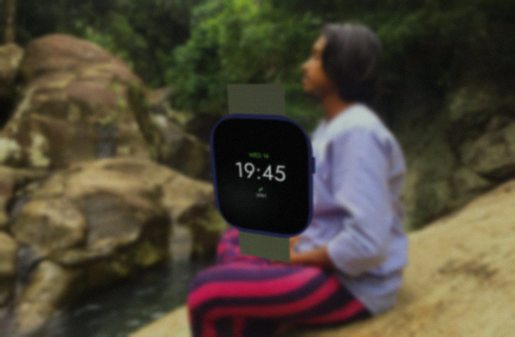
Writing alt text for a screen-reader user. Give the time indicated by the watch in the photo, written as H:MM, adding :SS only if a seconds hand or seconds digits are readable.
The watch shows 19:45
